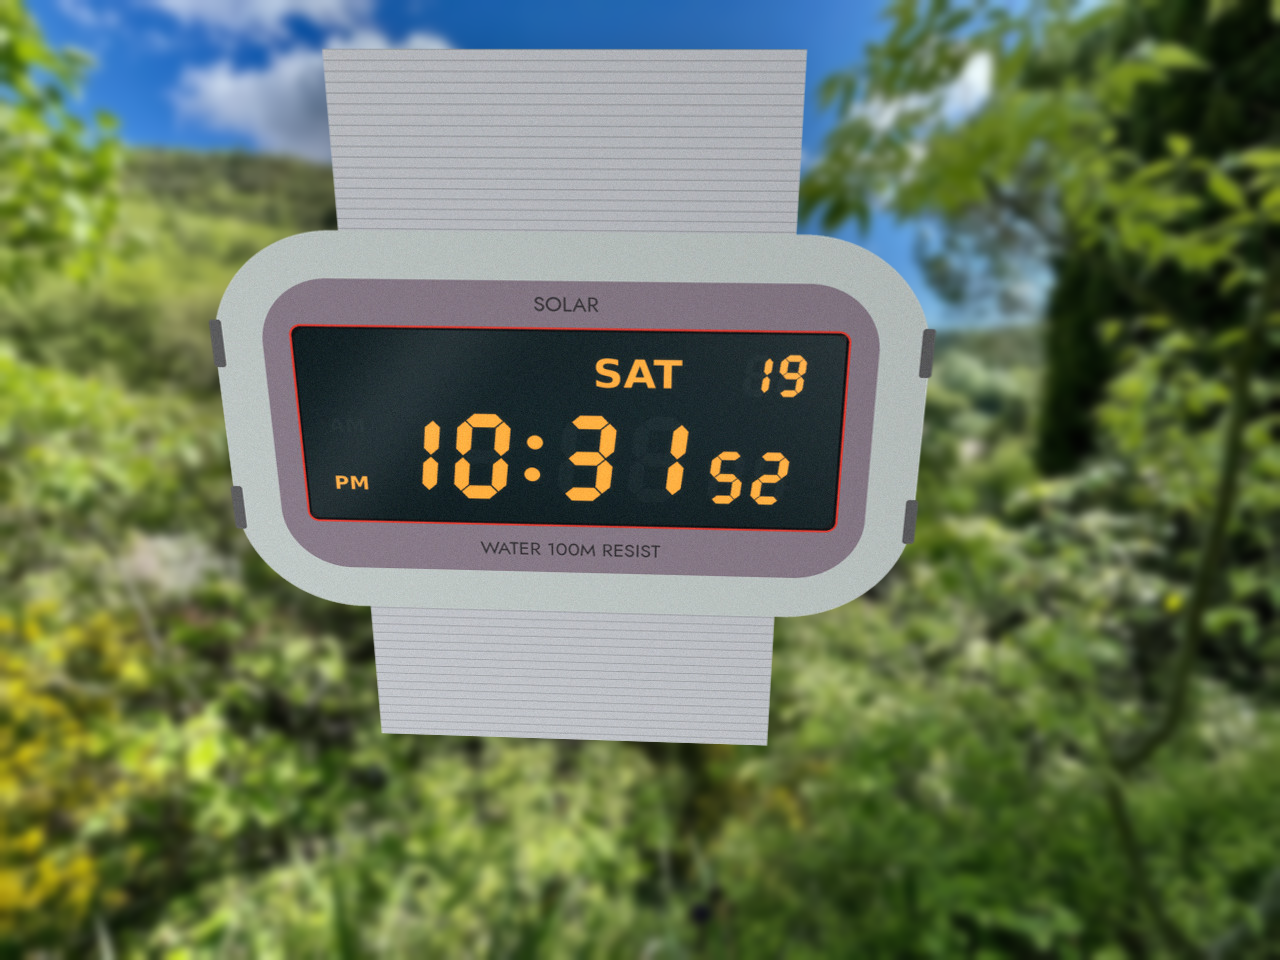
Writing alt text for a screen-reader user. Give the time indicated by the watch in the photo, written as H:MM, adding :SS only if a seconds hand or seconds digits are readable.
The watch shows 10:31:52
